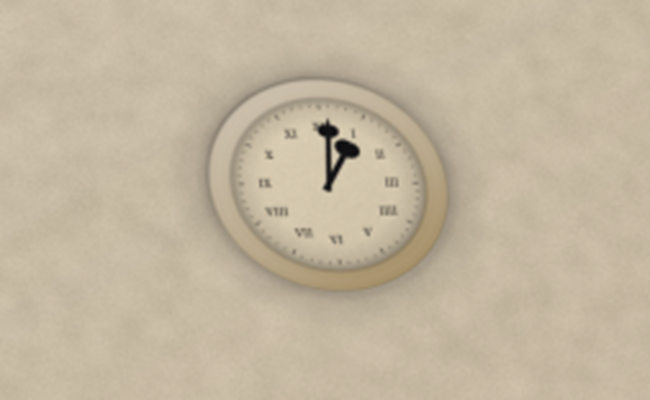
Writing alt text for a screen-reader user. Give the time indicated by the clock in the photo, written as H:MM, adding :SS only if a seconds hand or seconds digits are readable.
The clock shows 1:01
